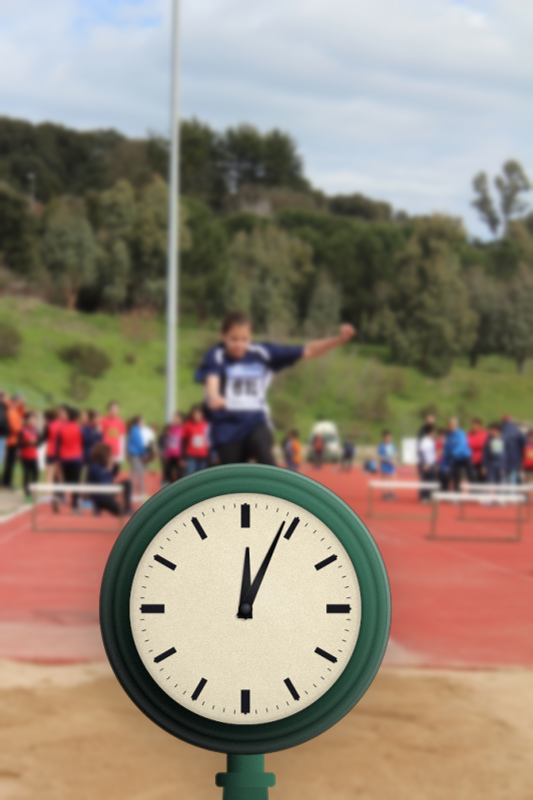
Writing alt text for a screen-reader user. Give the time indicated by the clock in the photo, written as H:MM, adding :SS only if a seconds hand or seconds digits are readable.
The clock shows 12:04
